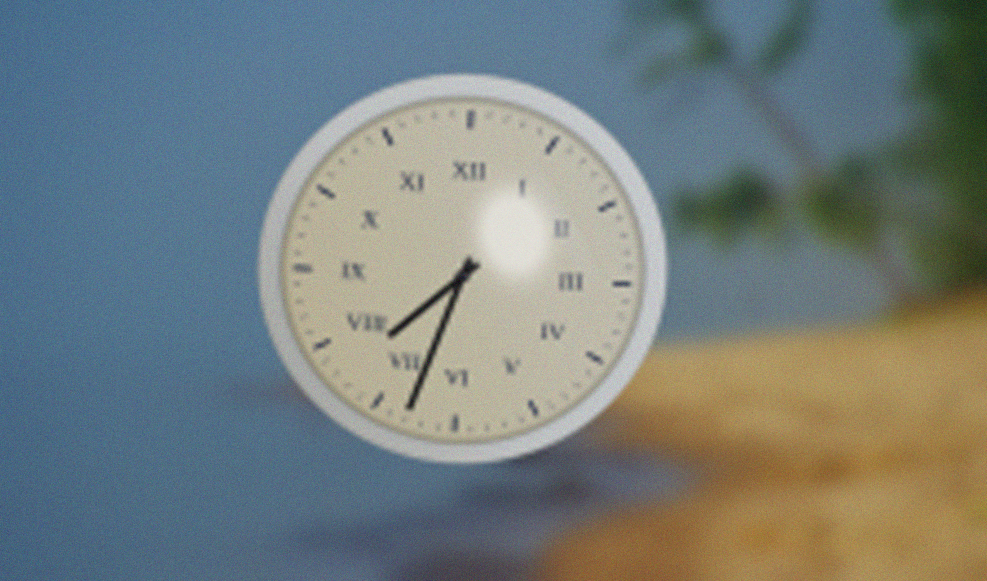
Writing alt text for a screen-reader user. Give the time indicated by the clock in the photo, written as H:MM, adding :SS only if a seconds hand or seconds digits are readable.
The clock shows 7:33
